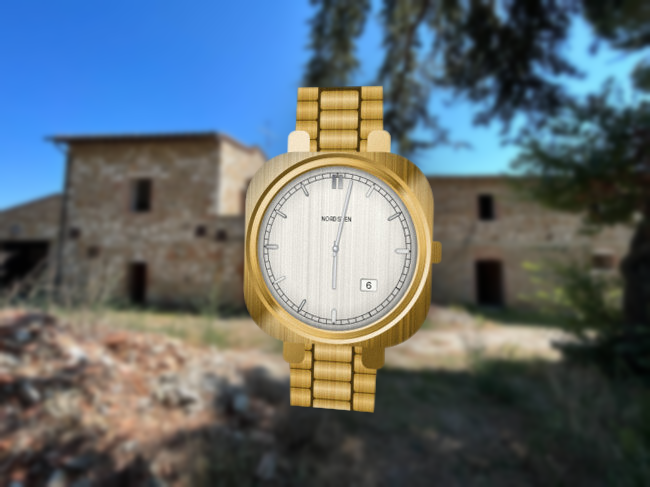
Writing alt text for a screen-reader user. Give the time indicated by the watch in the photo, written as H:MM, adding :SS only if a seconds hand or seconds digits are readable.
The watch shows 6:02
